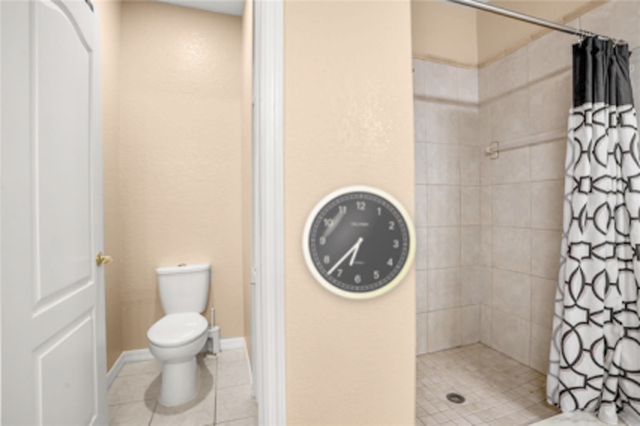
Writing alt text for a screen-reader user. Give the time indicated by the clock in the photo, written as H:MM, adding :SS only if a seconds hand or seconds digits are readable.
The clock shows 6:37
